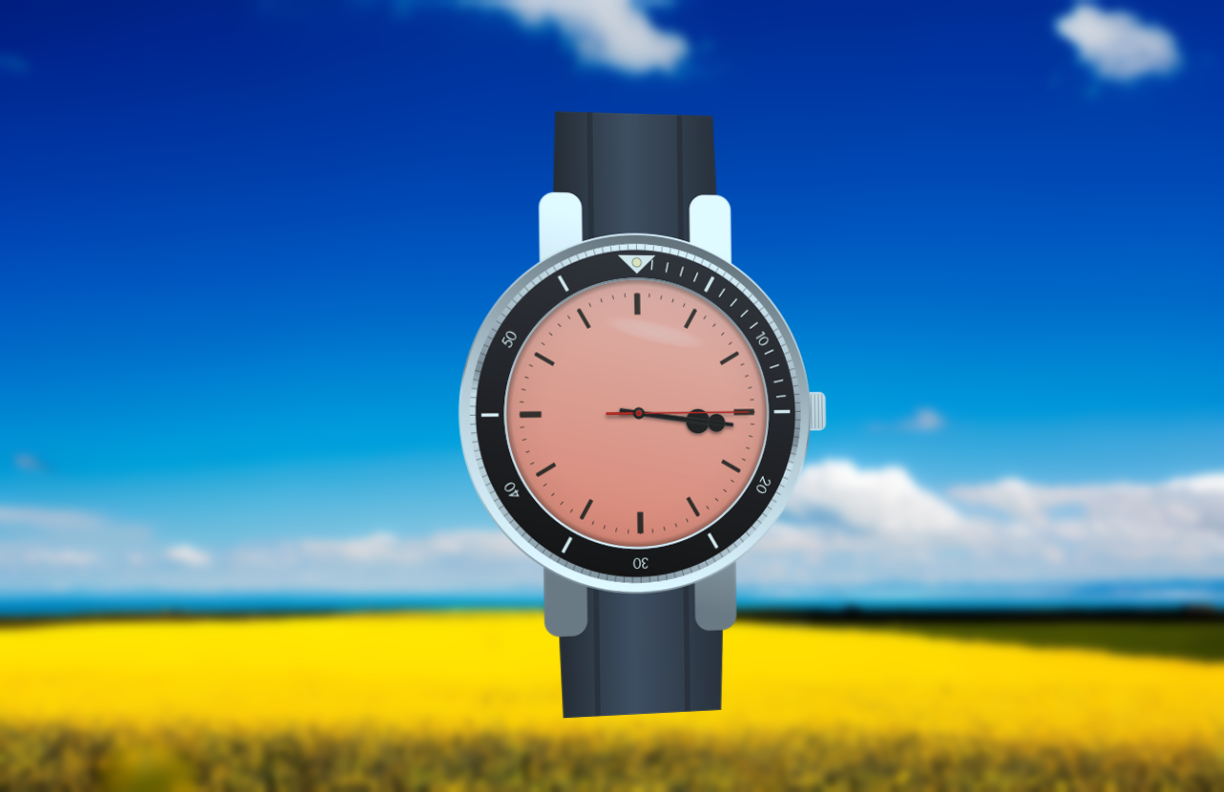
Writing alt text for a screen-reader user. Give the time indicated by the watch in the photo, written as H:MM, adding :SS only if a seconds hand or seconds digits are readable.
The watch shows 3:16:15
